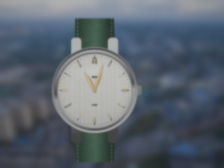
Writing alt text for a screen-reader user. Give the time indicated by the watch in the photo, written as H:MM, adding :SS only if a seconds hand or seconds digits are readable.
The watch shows 11:03
